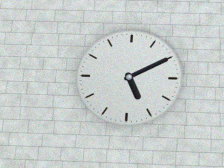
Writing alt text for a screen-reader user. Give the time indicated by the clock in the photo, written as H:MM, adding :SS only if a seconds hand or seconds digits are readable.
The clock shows 5:10
